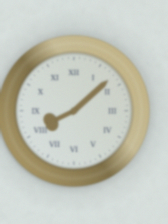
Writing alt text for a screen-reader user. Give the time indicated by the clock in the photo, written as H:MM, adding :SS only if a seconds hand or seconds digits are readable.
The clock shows 8:08
